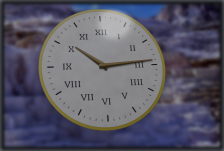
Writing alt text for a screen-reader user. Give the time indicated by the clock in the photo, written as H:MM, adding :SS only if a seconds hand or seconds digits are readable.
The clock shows 10:14
